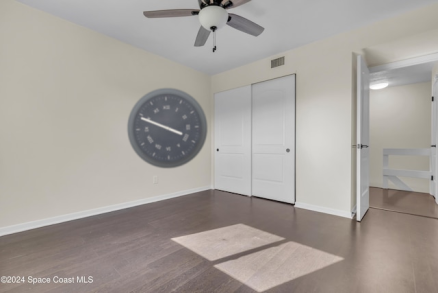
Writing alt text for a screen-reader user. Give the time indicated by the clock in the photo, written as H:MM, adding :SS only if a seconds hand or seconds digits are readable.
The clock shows 3:49
